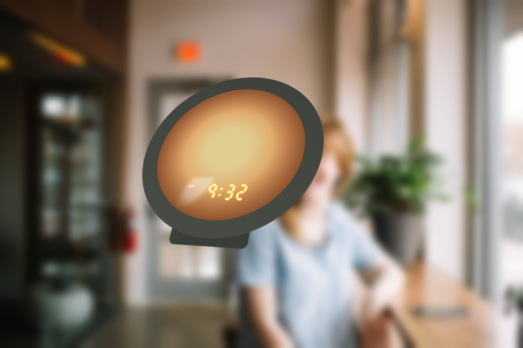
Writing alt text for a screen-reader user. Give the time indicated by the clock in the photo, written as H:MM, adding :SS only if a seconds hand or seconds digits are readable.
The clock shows 9:32
